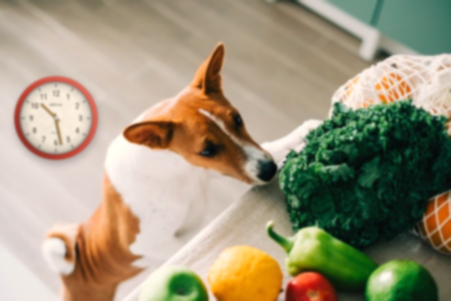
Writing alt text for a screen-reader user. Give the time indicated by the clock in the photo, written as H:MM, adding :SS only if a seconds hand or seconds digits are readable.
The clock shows 10:28
